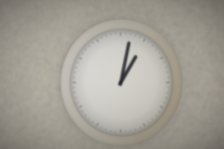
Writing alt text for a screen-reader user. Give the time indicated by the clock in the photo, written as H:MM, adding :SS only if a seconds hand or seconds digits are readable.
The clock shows 1:02
